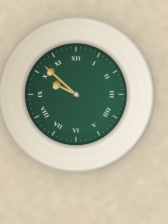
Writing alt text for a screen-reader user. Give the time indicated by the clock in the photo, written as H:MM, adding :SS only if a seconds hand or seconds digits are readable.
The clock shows 9:52
